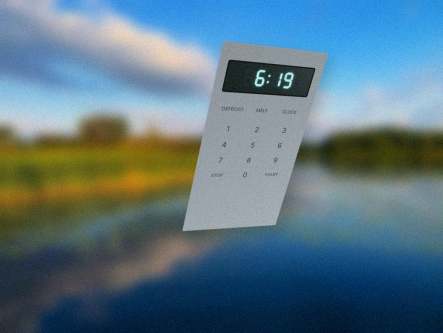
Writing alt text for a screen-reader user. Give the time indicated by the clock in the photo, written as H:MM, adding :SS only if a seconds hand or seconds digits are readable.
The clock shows 6:19
